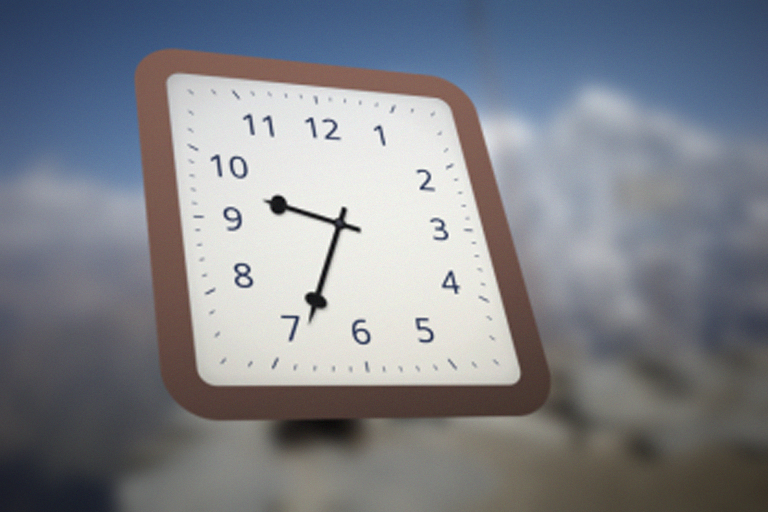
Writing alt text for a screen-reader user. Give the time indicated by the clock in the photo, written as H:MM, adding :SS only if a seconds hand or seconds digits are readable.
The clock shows 9:34
